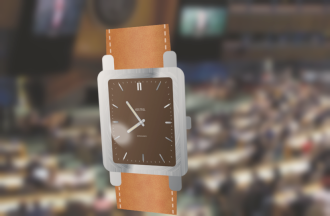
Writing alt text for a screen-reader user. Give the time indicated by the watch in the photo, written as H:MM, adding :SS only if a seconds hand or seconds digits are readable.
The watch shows 7:54
